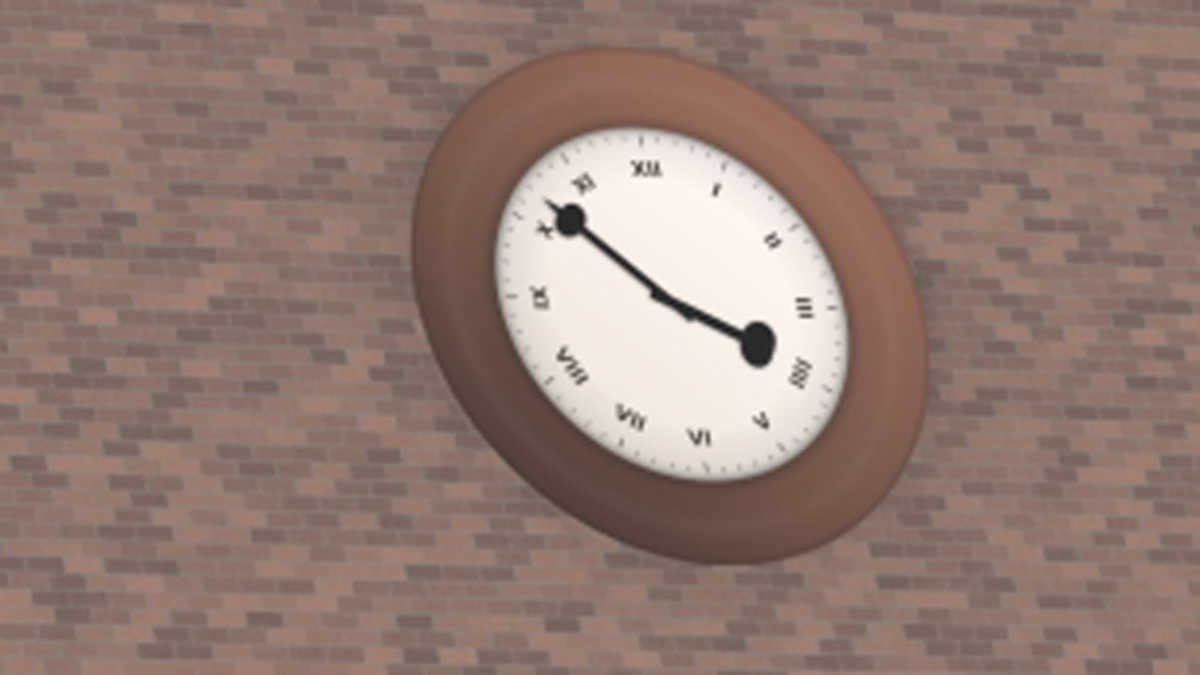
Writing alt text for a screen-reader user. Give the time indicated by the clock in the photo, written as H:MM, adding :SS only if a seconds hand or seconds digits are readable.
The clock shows 3:52
